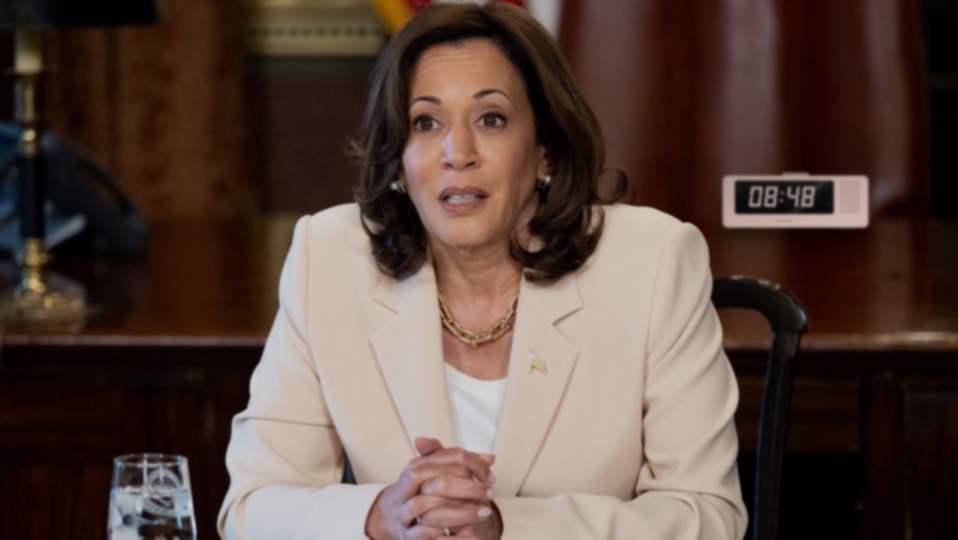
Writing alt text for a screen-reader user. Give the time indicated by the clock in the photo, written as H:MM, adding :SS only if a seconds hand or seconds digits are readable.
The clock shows 8:48
